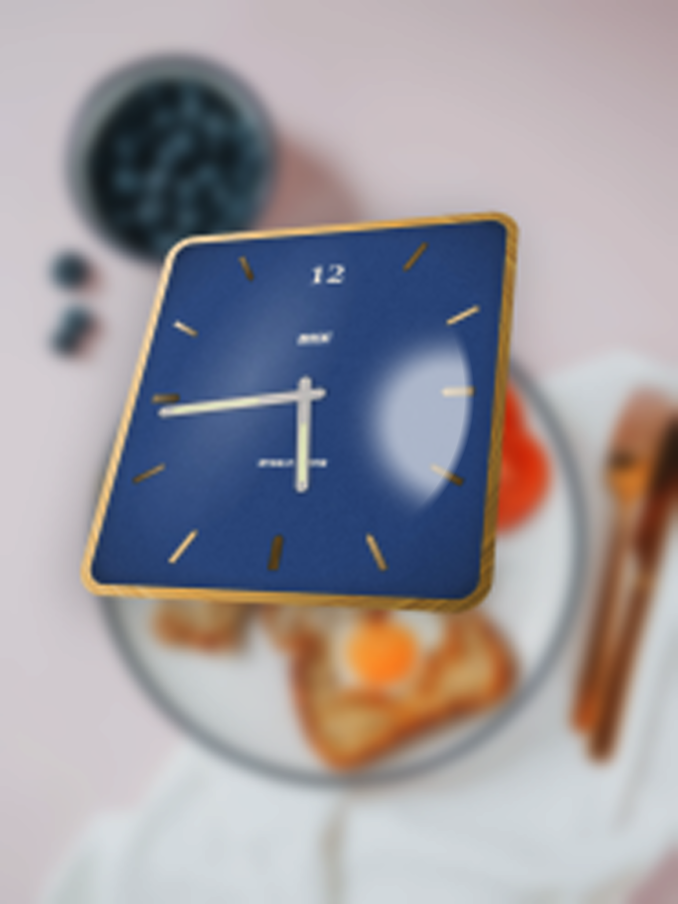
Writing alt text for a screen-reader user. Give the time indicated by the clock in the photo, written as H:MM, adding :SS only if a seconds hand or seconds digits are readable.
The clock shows 5:44
